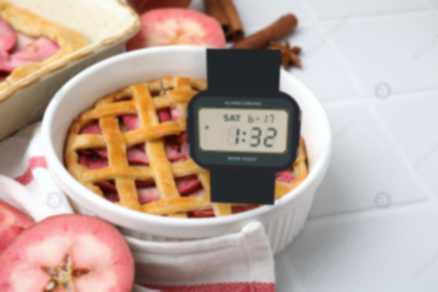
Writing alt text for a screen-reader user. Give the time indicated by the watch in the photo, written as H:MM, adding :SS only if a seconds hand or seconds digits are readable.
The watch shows 1:32
